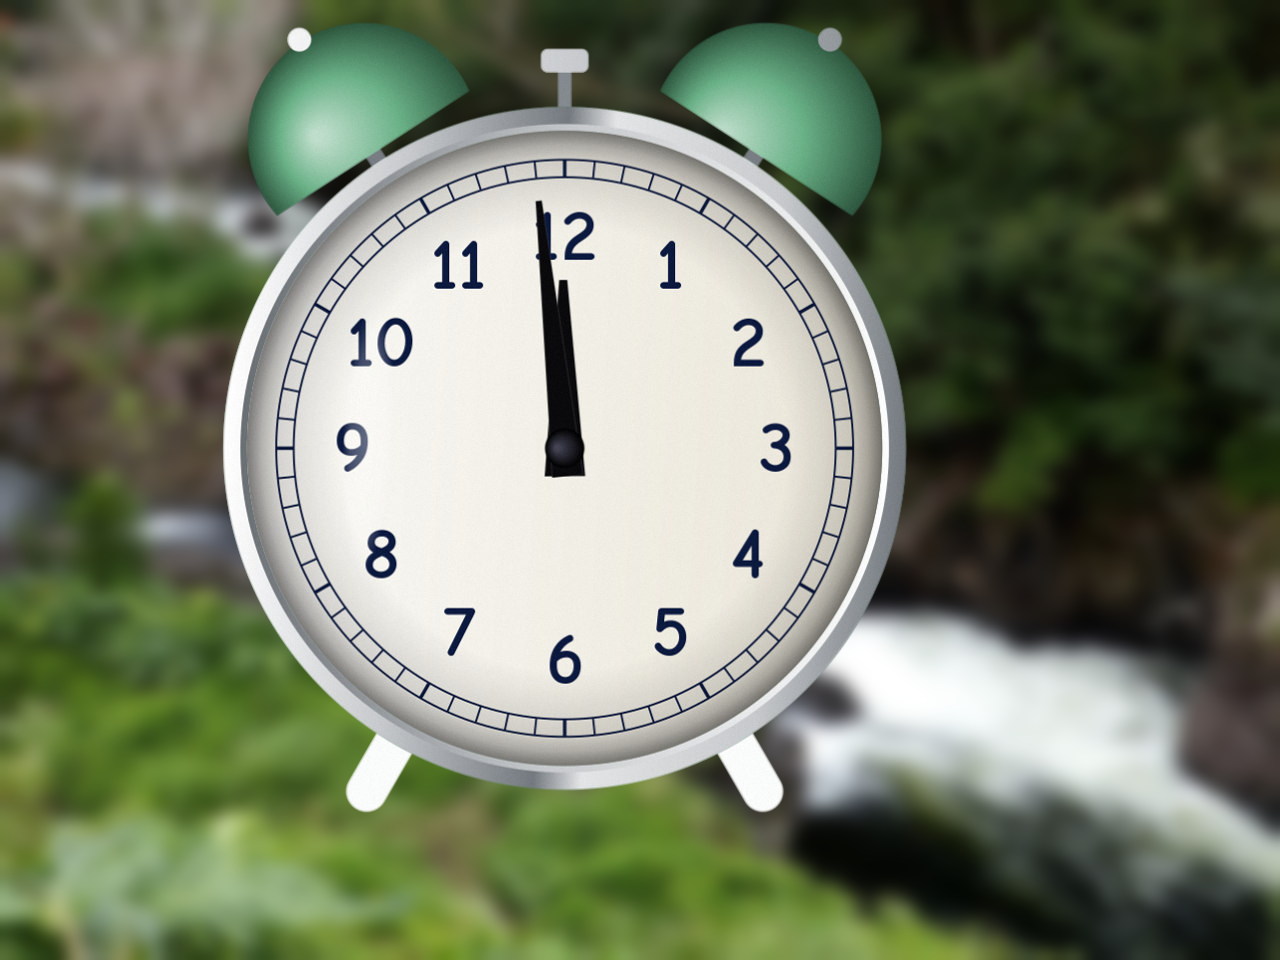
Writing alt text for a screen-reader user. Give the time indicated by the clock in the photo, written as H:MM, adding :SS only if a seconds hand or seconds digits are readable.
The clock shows 11:59
